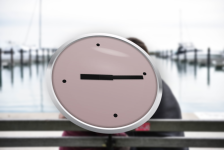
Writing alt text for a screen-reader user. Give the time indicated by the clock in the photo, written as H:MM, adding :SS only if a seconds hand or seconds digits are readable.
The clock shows 9:16
